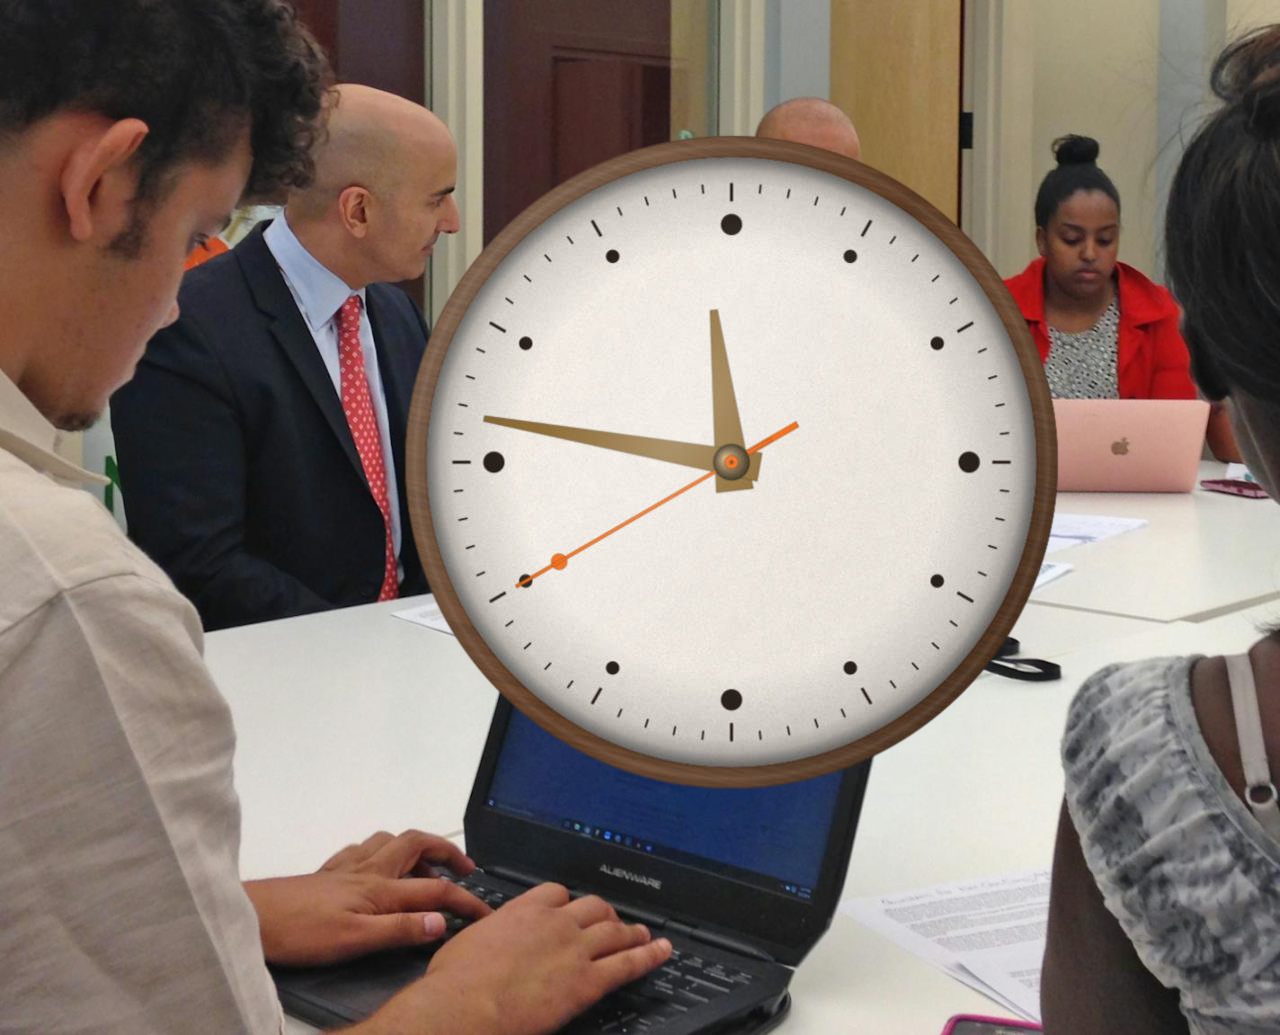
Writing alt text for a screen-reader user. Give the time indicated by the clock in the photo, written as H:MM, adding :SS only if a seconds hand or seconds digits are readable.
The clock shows 11:46:40
